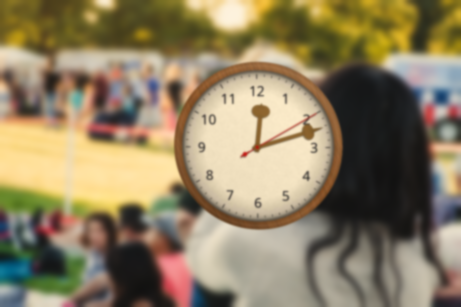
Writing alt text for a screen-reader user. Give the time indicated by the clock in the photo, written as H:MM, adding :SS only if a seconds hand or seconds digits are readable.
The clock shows 12:12:10
